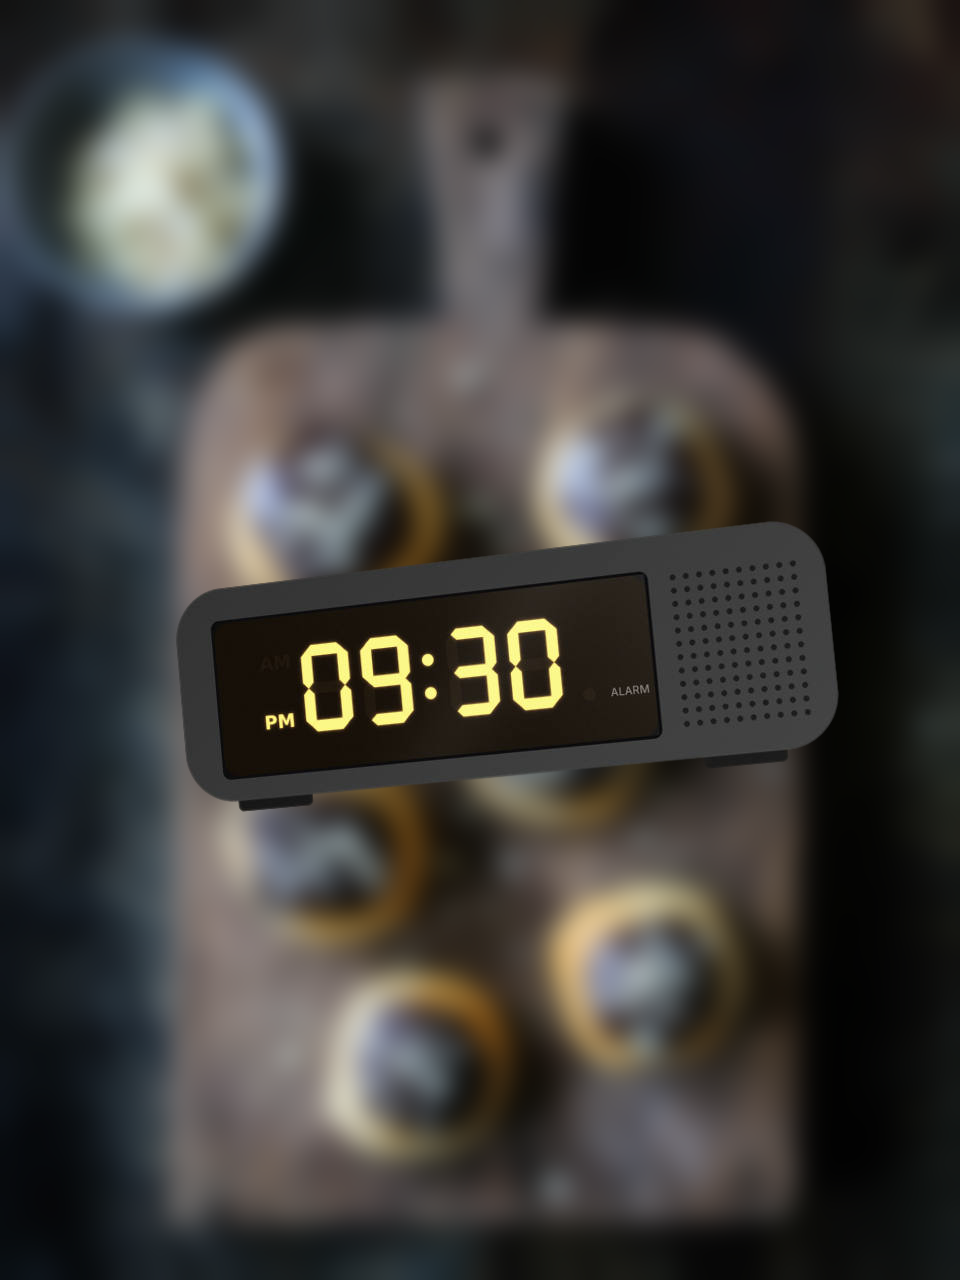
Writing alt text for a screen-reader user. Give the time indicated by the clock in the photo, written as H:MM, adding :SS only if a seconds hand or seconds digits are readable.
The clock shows 9:30
